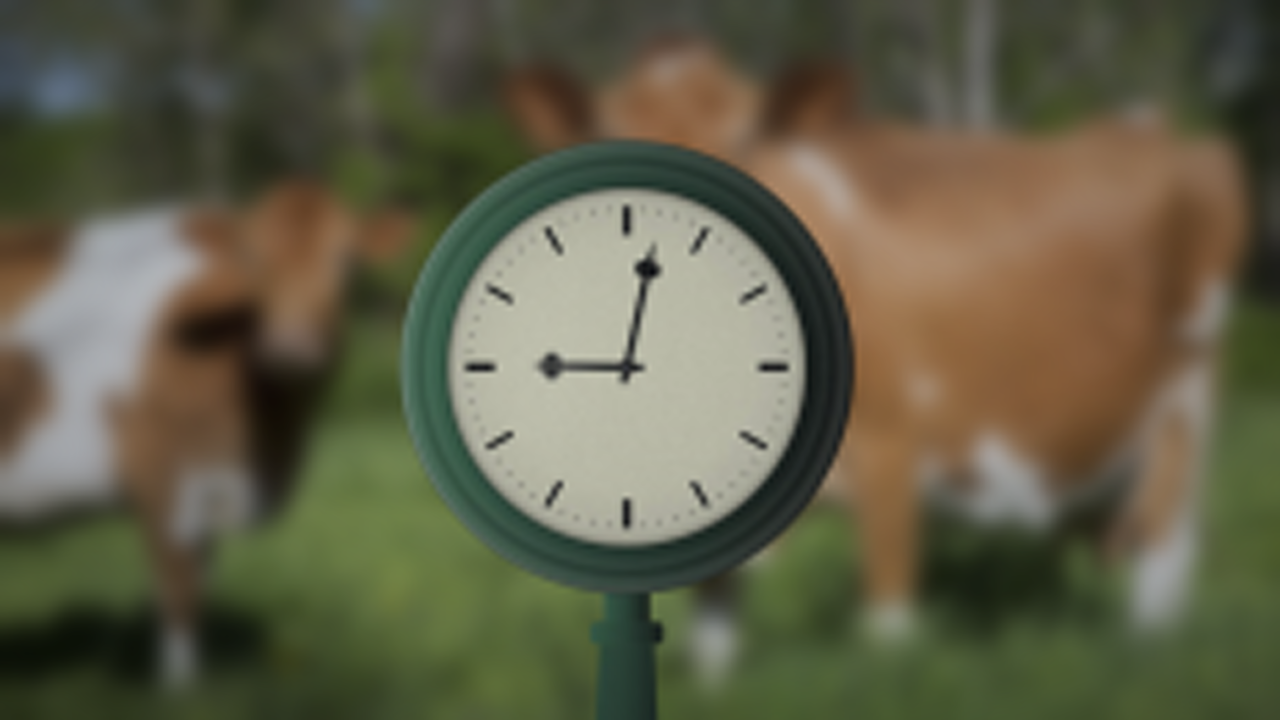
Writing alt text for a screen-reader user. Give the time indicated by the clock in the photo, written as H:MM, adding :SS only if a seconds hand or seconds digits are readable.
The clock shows 9:02
